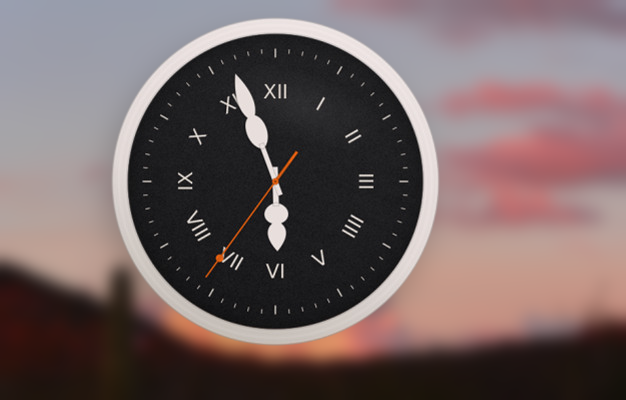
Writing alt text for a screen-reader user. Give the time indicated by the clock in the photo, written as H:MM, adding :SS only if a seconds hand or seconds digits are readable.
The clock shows 5:56:36
